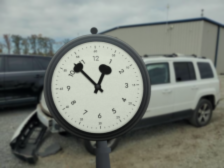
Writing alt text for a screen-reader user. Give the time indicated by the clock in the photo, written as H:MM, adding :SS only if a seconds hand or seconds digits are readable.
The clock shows 12:53
